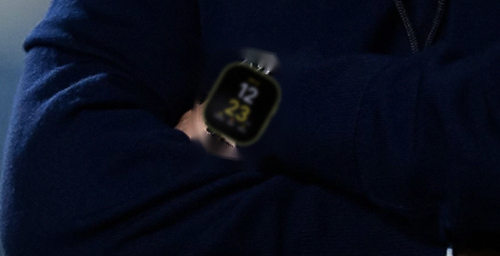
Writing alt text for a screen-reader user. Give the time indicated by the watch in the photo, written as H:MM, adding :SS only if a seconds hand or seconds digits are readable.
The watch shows 12:23
